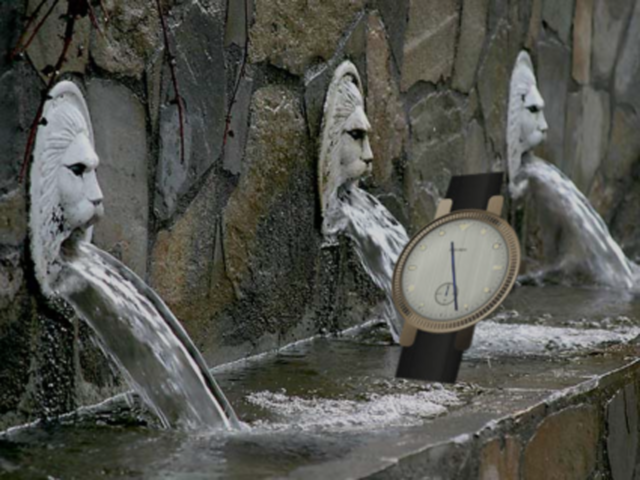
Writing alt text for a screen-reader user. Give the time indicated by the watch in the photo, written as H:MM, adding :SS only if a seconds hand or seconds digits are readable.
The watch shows 11:27
